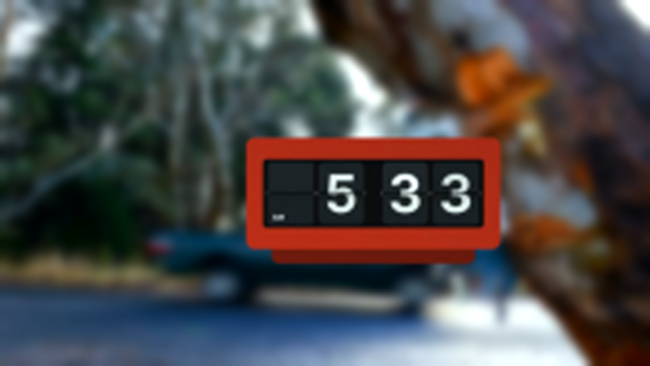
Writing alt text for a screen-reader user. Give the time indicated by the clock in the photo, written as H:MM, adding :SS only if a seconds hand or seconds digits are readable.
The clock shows 5:33
